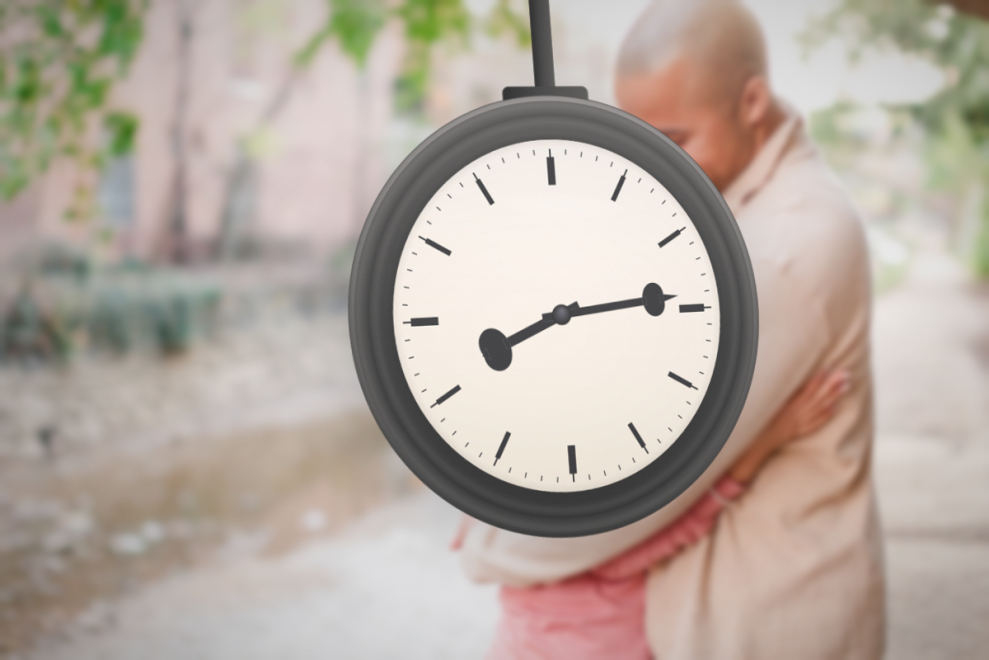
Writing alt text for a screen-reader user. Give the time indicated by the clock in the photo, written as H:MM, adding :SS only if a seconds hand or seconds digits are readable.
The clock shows 8:14
